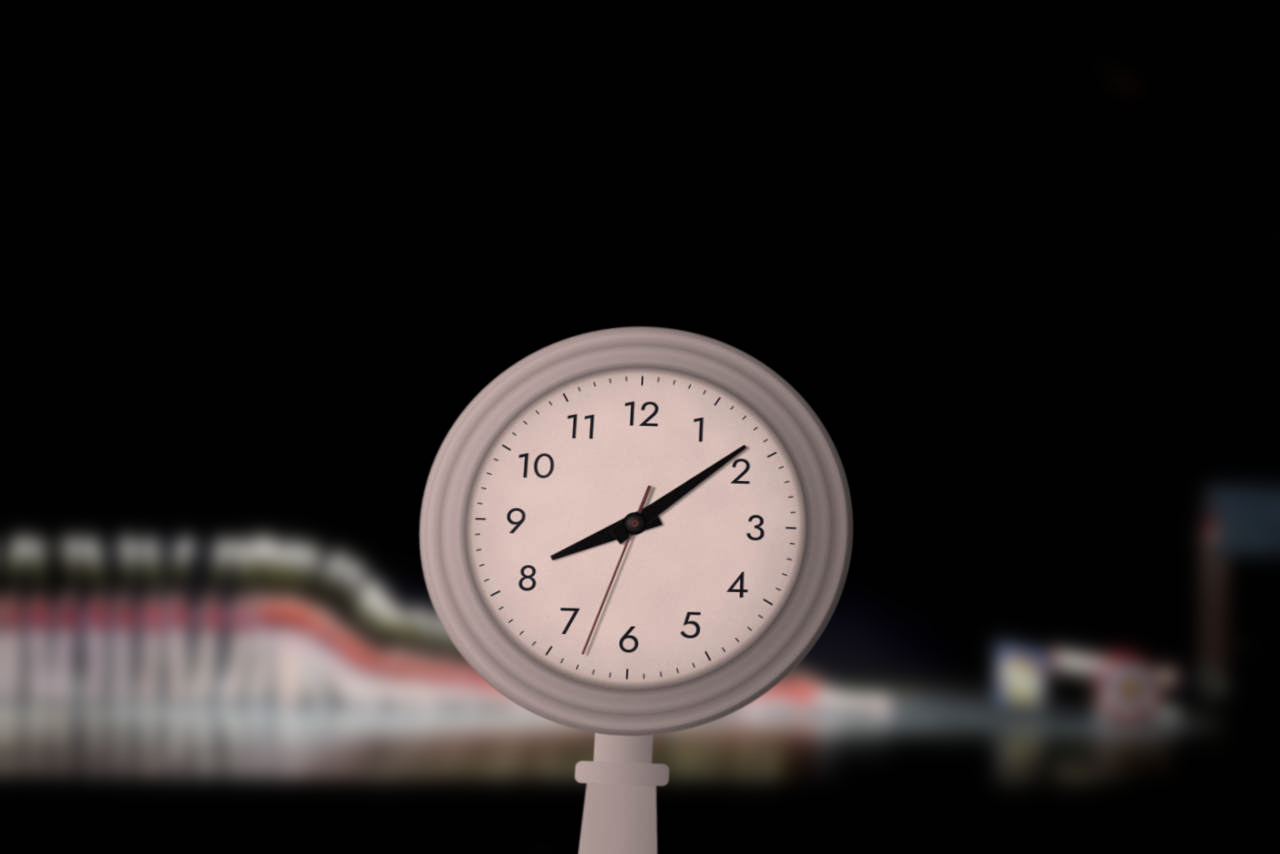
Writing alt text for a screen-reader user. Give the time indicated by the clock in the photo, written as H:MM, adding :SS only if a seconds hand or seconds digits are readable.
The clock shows 8:08:33
